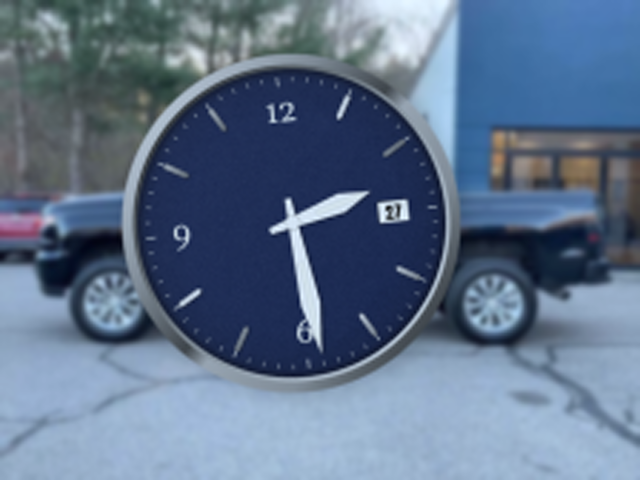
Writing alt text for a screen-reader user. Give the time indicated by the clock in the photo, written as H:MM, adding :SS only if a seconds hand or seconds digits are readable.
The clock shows 2:29
